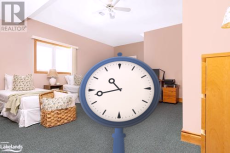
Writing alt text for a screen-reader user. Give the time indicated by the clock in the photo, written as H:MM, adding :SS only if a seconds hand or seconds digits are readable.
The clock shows 10:43
